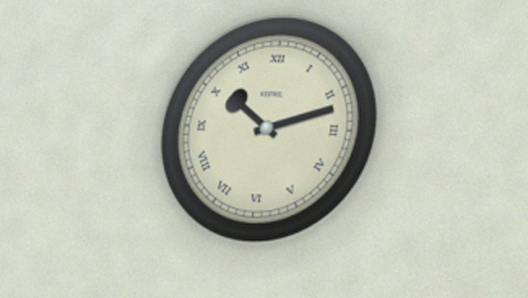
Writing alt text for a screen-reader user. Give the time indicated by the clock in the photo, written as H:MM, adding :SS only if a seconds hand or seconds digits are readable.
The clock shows 10:12
